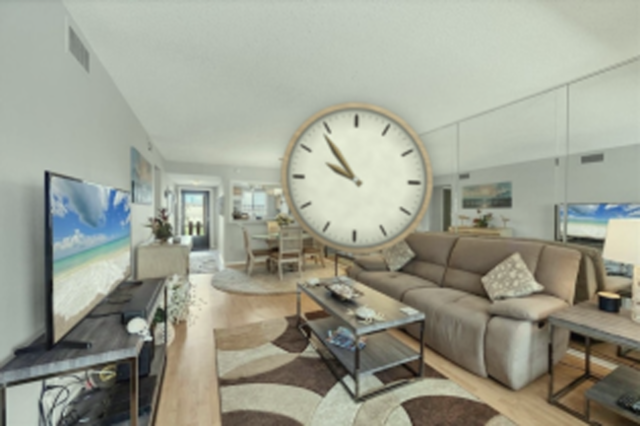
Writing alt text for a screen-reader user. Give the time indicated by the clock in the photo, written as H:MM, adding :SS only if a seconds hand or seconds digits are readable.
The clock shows 9:54
